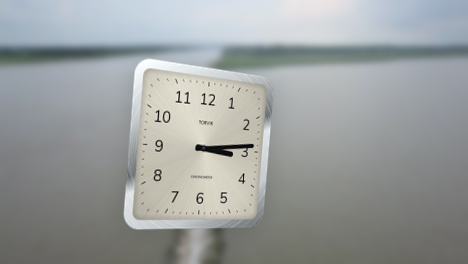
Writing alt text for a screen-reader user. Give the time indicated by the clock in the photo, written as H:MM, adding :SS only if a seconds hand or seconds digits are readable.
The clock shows 3:14
